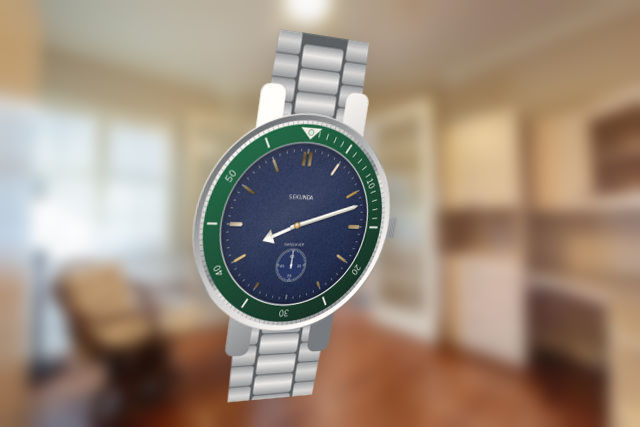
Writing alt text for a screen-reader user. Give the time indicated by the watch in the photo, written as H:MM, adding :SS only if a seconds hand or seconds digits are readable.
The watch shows 8:12
